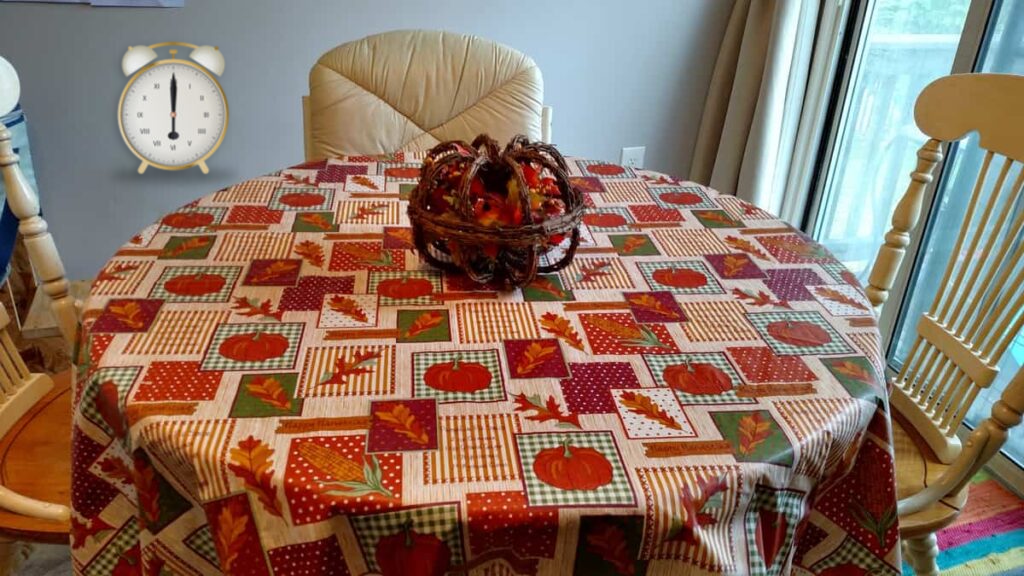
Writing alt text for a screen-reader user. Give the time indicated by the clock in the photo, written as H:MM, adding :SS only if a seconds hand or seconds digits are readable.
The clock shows 6:00
